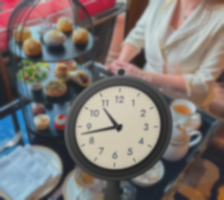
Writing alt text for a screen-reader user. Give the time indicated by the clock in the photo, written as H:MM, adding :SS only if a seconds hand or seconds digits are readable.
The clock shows 10:43
